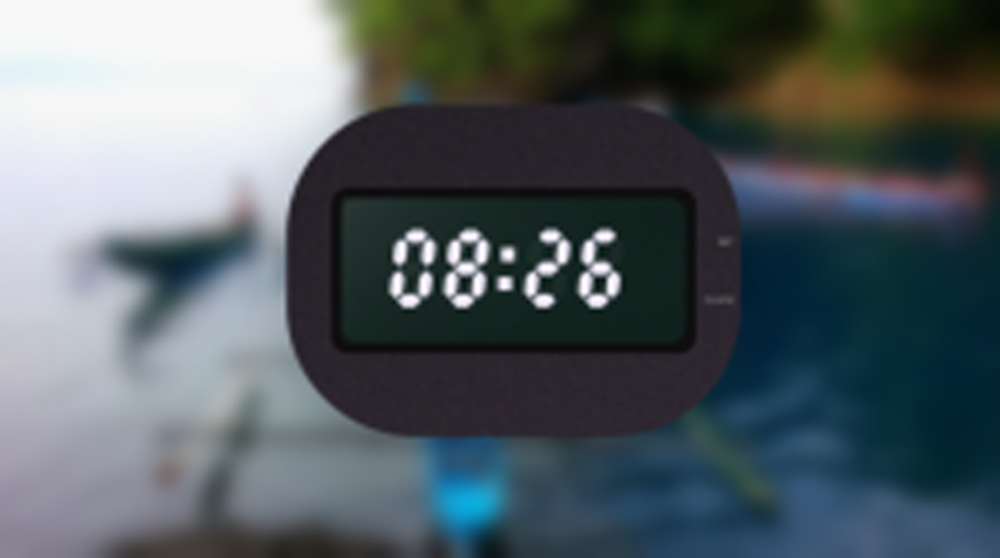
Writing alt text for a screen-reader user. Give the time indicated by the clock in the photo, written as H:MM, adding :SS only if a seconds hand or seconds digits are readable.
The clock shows 8:26
